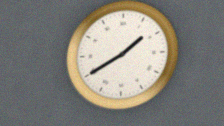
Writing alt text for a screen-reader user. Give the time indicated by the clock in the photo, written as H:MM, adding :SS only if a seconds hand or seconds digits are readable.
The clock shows 1:40
